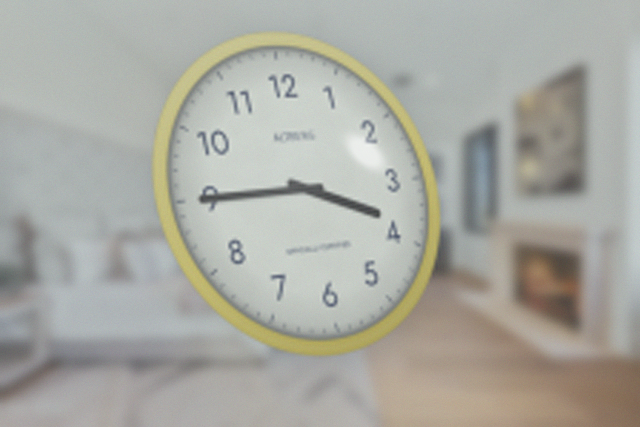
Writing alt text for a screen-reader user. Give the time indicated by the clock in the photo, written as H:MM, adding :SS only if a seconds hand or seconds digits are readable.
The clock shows 3:45
